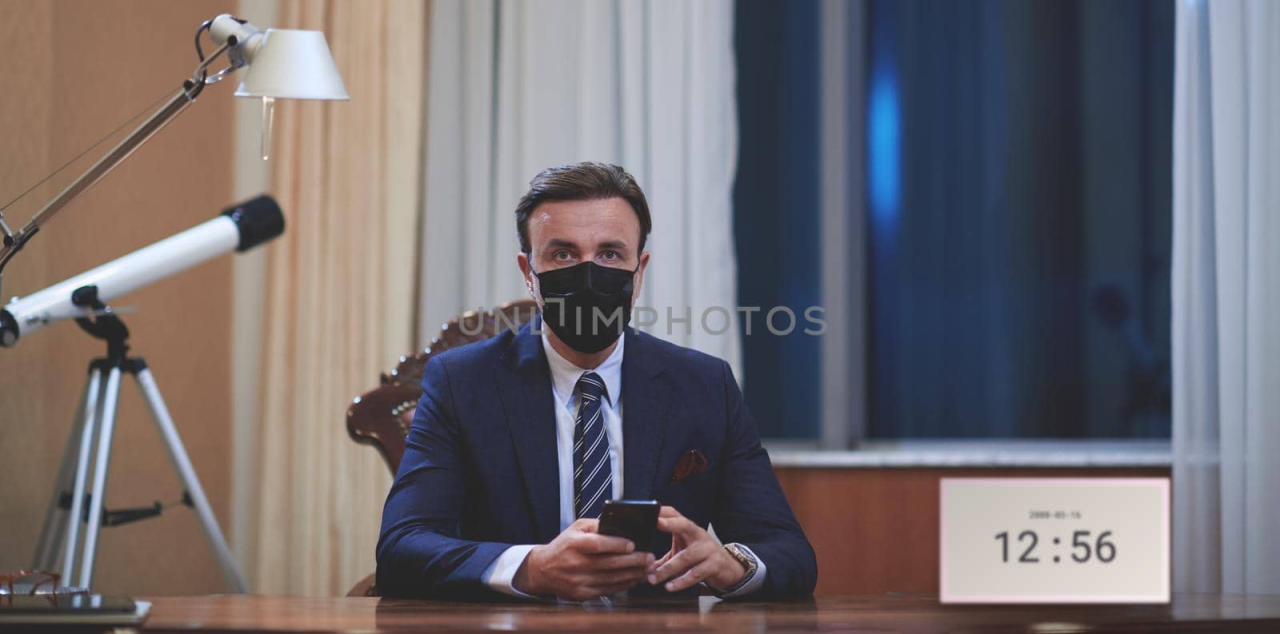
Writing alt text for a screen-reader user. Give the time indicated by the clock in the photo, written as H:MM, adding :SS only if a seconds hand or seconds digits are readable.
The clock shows 12:56
